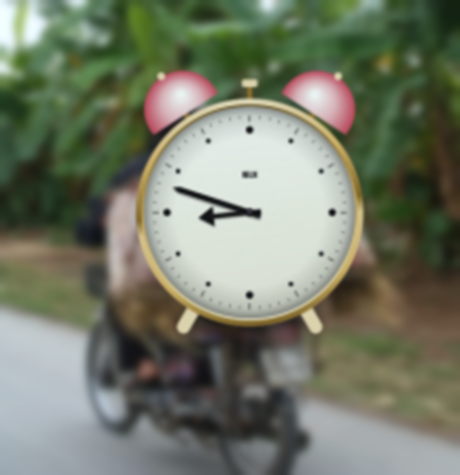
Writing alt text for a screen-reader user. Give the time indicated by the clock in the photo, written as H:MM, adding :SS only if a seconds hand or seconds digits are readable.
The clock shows 8:48
